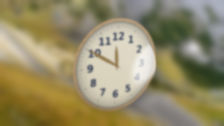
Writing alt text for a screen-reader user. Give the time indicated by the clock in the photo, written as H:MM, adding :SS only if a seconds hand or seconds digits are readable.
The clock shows 11:50
